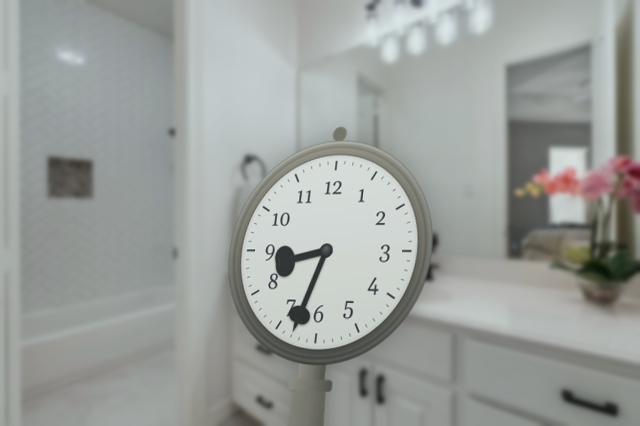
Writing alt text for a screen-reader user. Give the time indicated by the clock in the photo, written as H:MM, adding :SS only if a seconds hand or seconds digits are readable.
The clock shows 8:33
